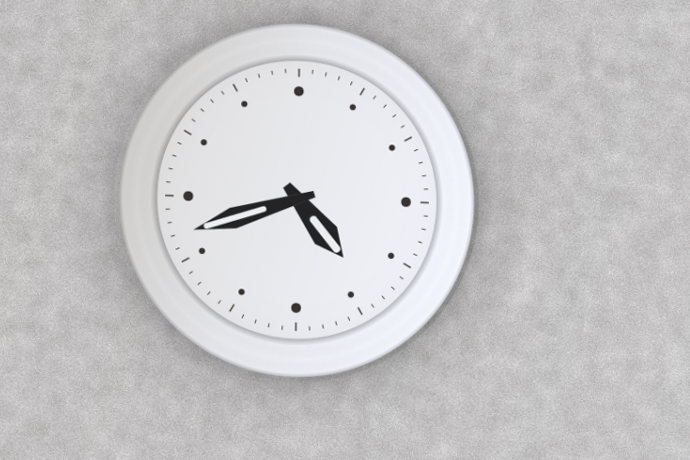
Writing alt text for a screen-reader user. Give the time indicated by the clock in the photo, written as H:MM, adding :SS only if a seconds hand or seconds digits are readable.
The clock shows 4:42
